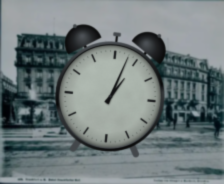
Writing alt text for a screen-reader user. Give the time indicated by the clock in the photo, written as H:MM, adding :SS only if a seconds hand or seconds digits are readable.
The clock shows 1:03
